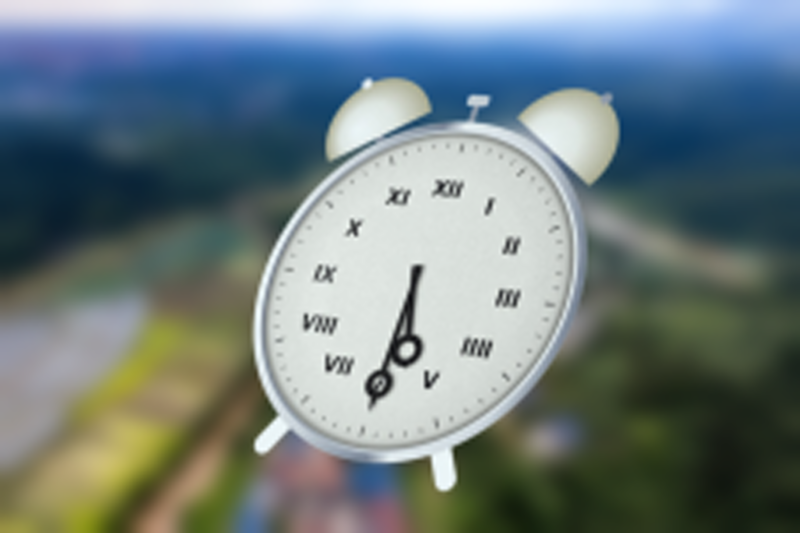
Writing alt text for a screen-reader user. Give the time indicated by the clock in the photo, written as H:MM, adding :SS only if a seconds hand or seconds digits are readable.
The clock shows 5:30
